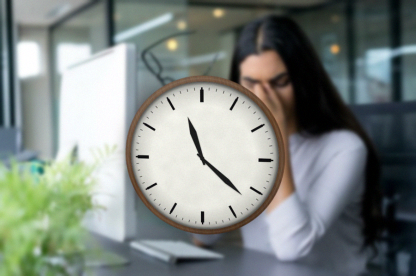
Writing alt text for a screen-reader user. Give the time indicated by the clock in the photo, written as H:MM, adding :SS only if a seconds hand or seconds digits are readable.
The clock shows 11:22
